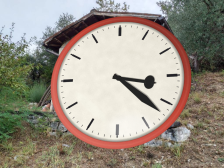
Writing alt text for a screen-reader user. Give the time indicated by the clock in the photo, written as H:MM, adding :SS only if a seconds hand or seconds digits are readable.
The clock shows 3:22
